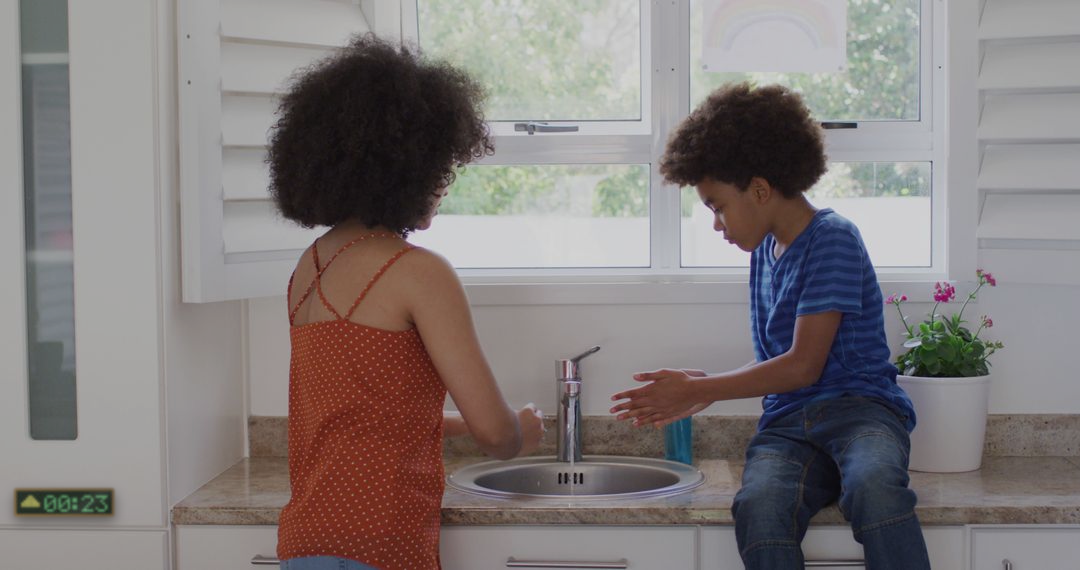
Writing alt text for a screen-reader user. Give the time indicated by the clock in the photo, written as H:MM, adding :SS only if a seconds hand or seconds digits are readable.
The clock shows 0:23
